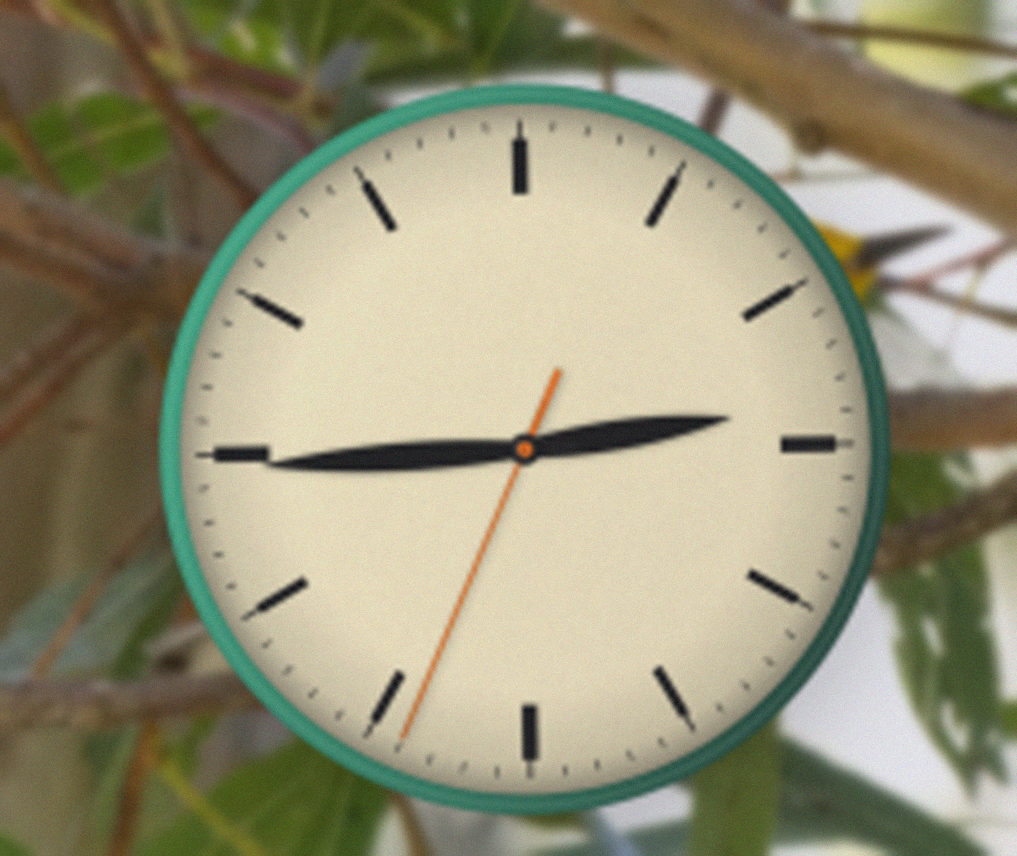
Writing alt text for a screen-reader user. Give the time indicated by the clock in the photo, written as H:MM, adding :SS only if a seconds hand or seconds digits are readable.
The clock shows 2:44:34
